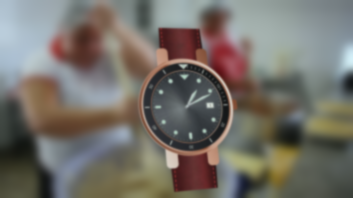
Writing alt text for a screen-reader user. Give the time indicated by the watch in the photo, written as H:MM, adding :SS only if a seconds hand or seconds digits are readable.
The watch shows 1:11
